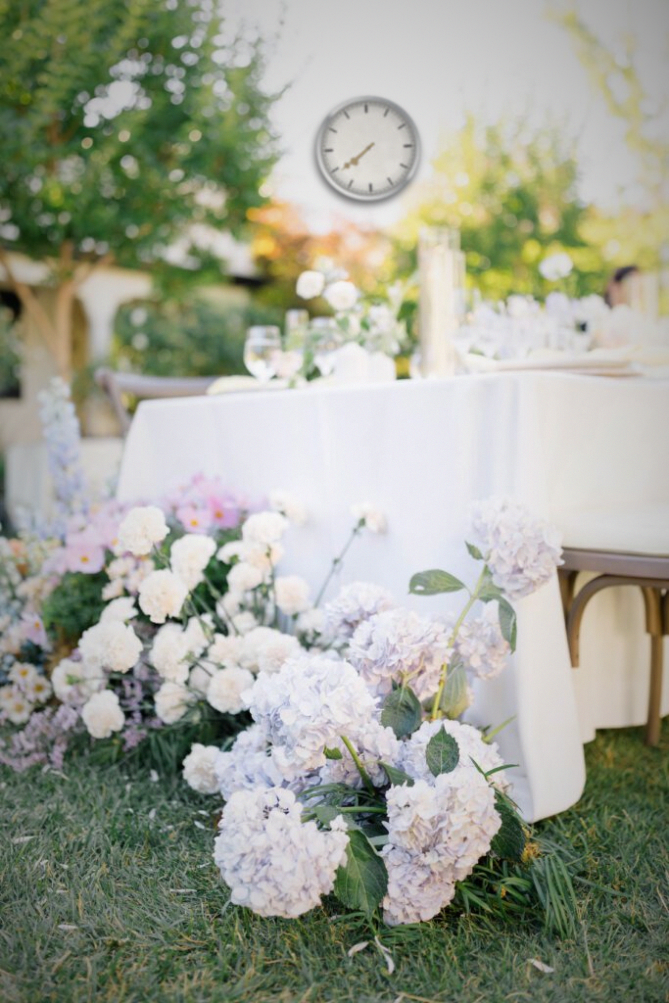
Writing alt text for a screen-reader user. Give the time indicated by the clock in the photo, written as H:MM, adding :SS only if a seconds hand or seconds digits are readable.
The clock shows 7:39
